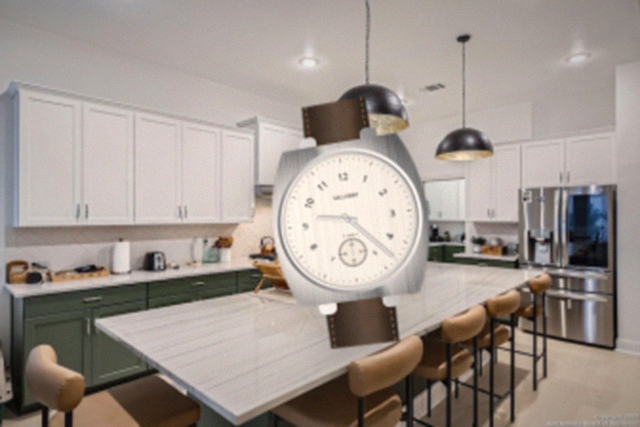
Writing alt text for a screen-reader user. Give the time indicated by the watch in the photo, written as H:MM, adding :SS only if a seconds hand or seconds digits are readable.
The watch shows 9:23
